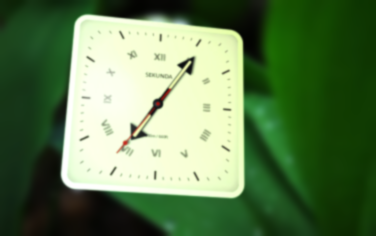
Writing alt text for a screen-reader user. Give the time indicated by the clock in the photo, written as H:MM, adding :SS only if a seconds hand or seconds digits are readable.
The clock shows 7:05:36
